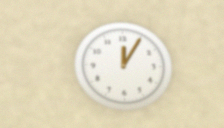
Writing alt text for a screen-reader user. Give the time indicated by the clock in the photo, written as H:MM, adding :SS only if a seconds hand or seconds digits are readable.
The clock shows 12:05
